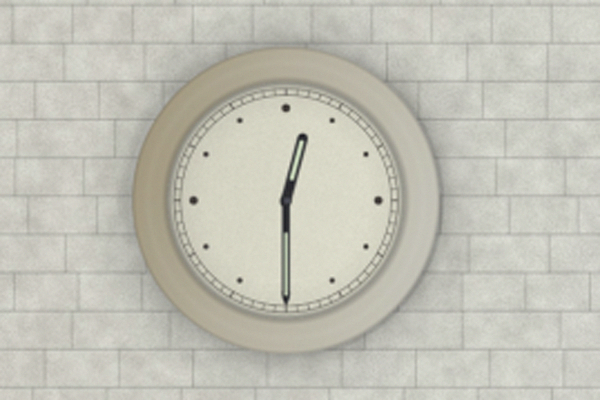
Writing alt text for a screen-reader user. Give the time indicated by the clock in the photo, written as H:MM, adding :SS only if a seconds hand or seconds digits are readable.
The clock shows 12:30
